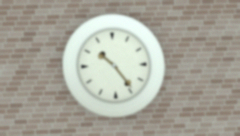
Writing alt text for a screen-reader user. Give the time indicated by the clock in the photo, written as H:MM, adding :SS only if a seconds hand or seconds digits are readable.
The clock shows 10:24
